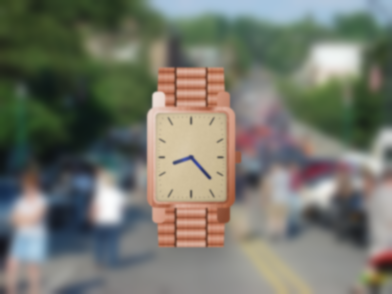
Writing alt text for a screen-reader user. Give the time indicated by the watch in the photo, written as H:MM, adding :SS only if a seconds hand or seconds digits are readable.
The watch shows 8:23
